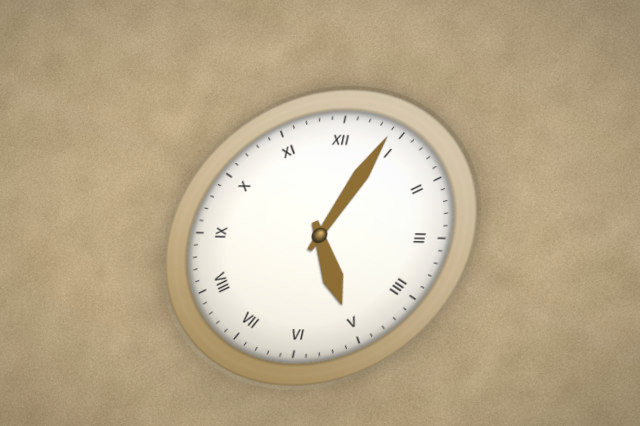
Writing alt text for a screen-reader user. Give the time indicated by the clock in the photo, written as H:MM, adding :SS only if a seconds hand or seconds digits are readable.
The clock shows 5:04
